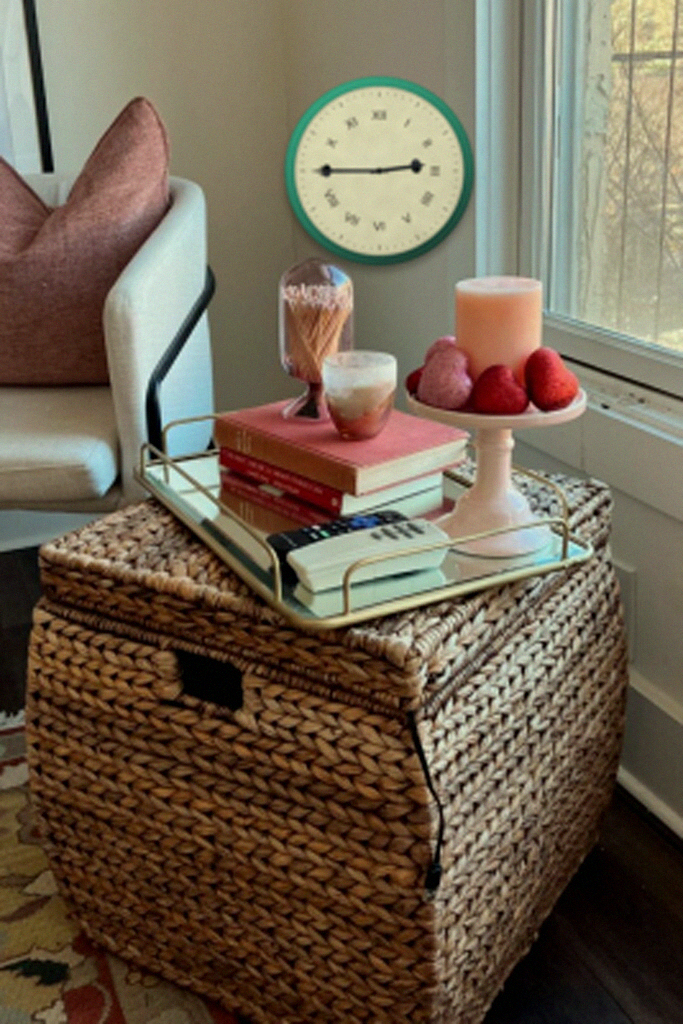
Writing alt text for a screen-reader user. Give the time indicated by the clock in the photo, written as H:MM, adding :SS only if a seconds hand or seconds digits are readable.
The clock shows 2:45
